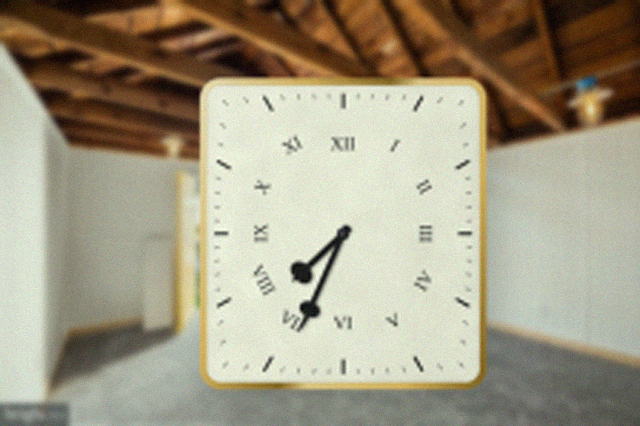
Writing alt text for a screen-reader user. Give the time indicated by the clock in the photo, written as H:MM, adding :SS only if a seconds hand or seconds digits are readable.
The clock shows 7:34
